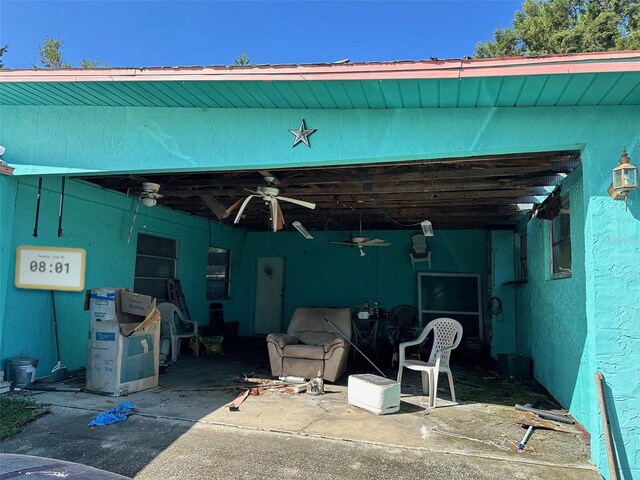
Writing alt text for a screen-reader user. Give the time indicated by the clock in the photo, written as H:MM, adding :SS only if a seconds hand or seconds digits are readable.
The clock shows 8:01
